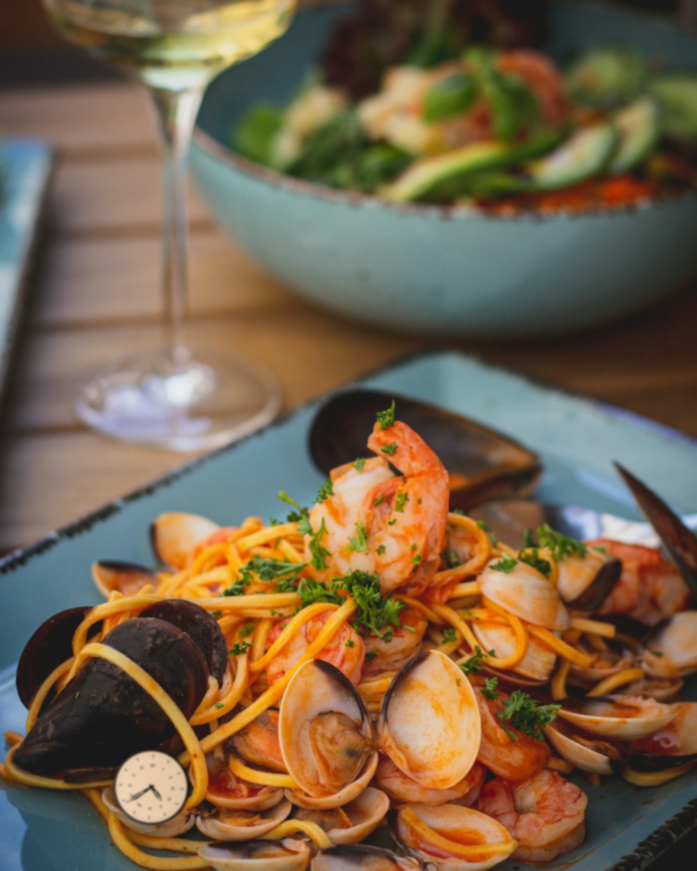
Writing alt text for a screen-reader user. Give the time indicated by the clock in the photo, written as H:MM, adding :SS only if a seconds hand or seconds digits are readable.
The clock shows 4:39
